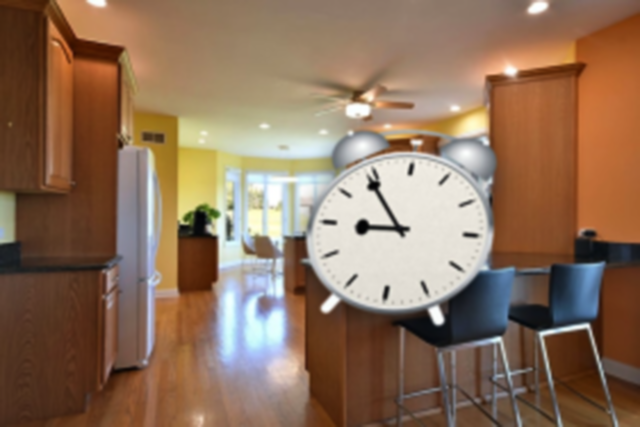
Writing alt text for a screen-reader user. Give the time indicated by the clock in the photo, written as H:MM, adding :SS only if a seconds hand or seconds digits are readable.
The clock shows 8:54
